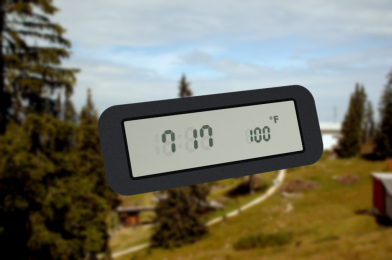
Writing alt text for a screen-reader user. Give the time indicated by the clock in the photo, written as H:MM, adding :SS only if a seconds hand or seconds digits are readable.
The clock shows 7:17
